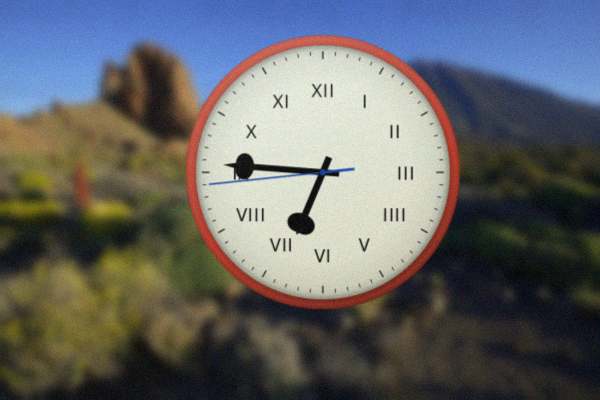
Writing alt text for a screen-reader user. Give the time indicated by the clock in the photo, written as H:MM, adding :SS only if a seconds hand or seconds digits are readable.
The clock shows 6:45:44
